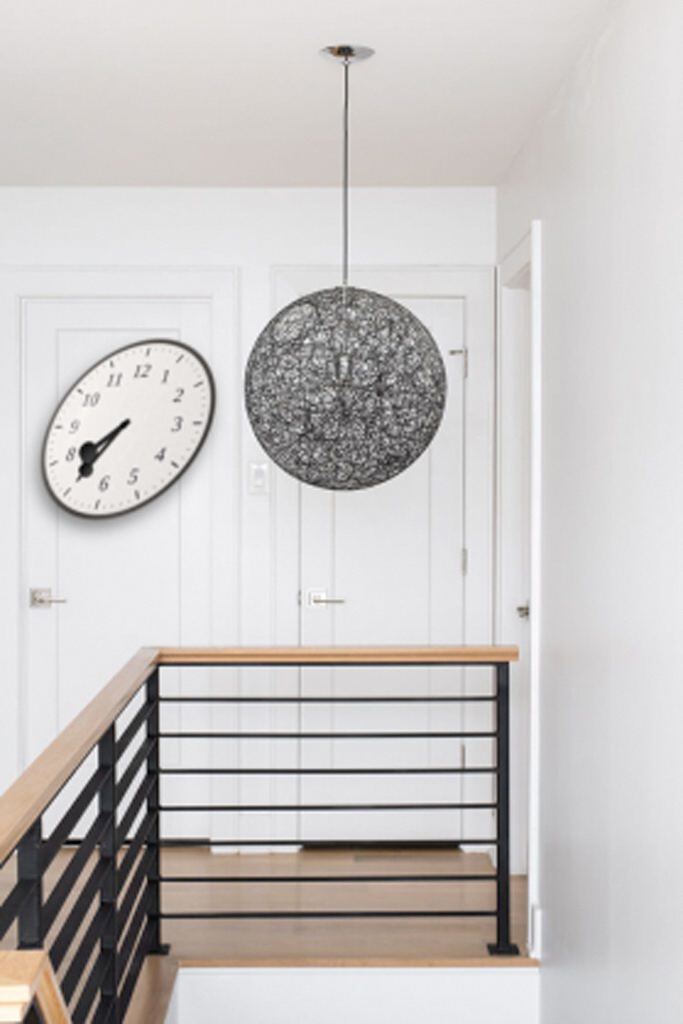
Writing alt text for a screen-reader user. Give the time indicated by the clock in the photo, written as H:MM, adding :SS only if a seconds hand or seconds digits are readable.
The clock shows 7:35
